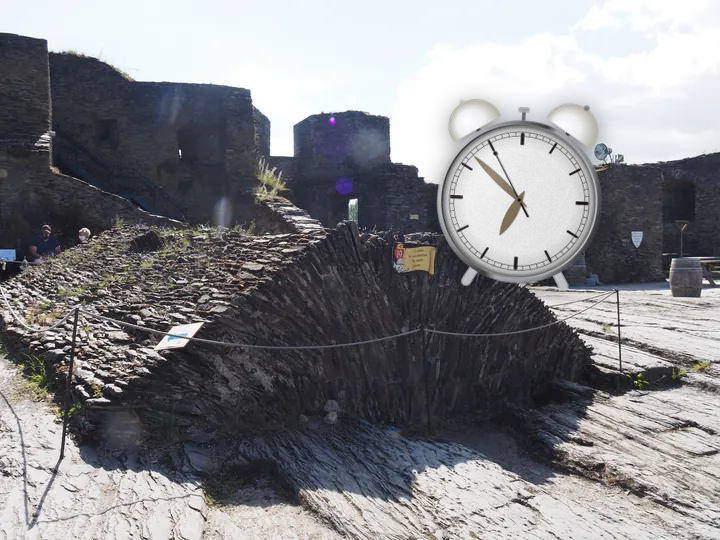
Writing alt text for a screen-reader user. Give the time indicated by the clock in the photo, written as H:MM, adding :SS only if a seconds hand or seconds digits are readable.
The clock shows 6:51:55
